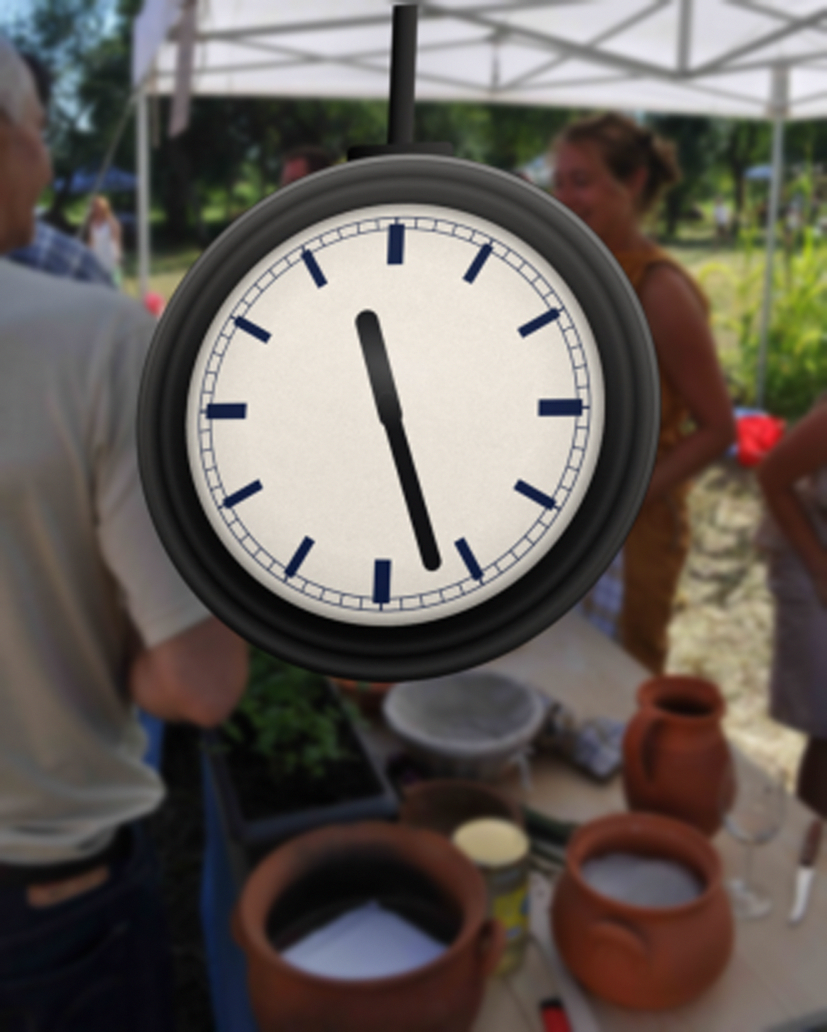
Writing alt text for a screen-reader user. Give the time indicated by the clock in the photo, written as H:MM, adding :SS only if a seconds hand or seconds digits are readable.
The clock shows 11:27
